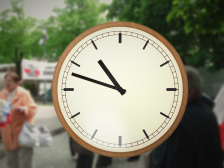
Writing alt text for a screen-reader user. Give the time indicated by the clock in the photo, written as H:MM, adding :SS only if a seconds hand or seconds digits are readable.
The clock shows 10:48
